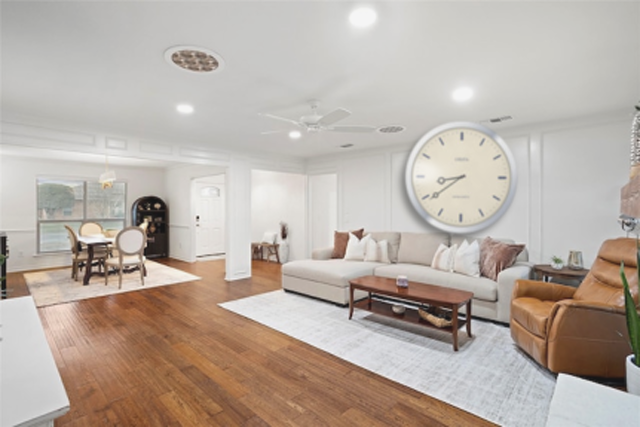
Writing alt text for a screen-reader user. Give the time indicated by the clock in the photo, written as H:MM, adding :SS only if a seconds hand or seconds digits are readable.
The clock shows 8:39
